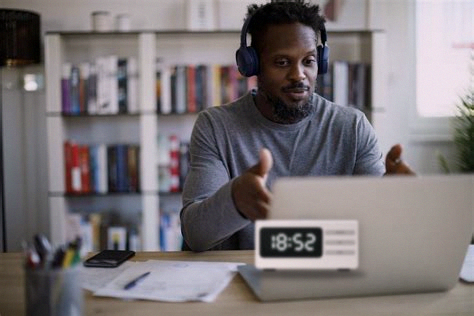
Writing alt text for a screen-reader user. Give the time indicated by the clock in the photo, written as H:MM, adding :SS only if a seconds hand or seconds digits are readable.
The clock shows 18:52
